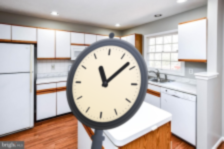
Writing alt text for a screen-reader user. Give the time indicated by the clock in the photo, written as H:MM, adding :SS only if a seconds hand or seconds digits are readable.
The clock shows 11:08
